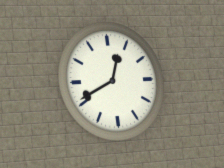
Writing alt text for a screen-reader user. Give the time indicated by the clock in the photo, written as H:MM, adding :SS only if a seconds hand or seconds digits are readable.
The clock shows 12:41
